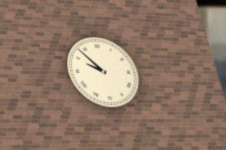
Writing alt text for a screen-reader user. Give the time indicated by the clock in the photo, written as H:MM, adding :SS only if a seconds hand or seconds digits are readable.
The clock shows 9:53
